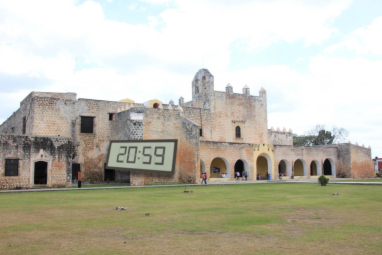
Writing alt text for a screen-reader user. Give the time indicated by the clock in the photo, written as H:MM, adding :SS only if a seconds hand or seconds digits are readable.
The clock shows 20:59
